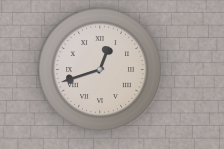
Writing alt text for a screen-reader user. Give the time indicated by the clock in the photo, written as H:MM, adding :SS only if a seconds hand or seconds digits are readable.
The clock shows 12:42
